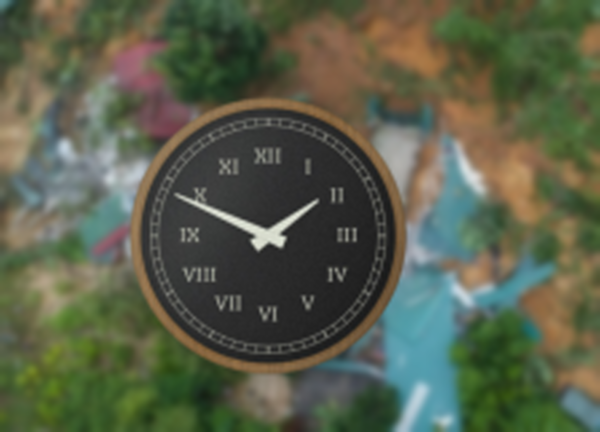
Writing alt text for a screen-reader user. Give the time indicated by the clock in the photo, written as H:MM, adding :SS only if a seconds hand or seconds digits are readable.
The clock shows 1:49
